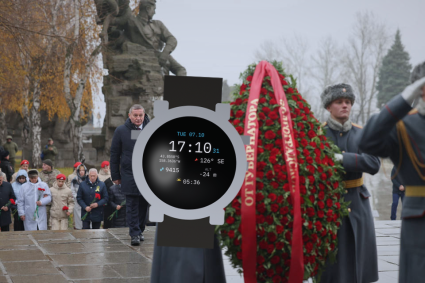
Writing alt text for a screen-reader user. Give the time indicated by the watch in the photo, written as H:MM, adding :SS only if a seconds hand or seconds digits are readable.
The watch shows 17:10
